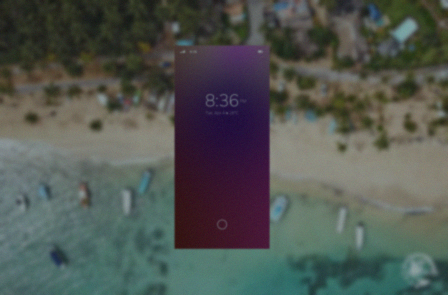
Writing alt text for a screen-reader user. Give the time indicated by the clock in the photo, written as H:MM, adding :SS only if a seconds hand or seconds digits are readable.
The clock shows 8:36
